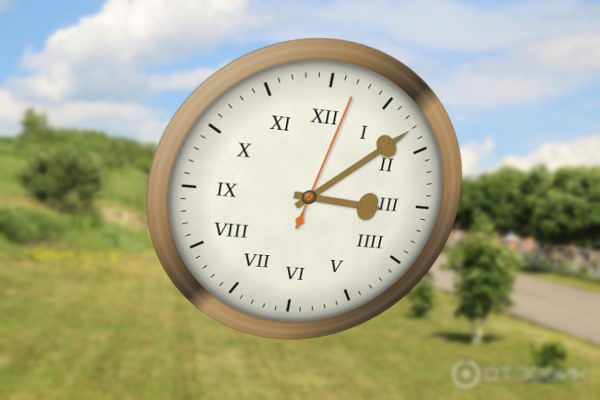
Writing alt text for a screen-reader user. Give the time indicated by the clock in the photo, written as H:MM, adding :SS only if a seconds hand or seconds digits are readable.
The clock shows 3:08:02
